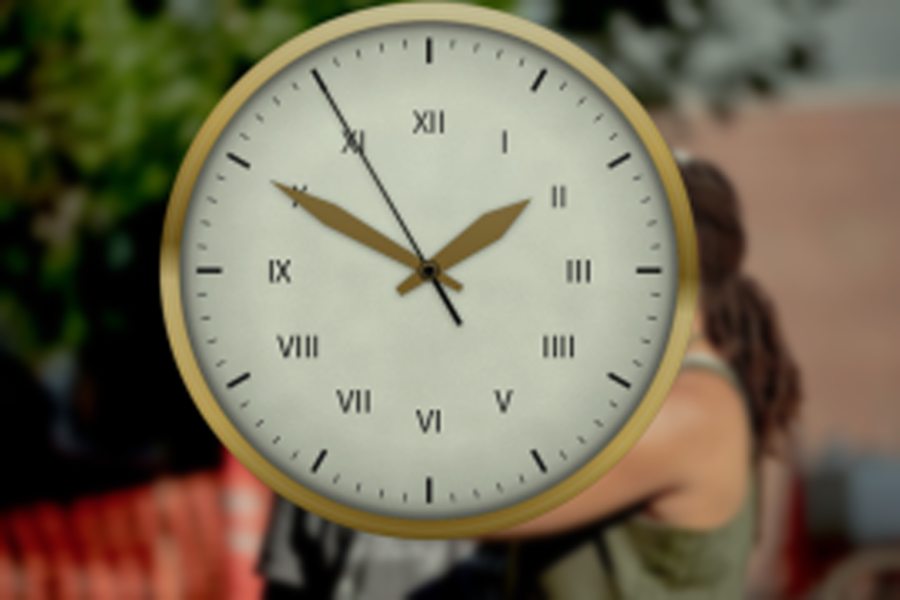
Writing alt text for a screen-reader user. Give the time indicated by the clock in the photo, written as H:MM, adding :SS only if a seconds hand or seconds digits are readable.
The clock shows 1:49:55
